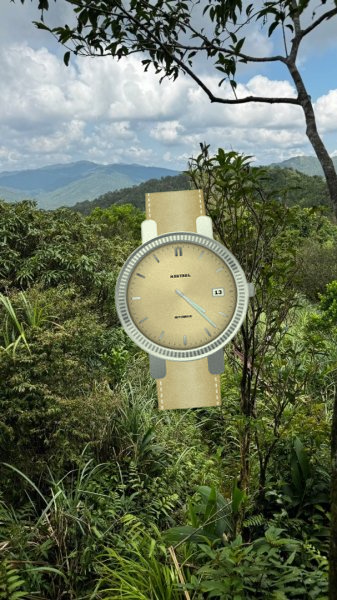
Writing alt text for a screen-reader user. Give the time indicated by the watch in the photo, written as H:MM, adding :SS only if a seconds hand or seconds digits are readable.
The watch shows 4:23
